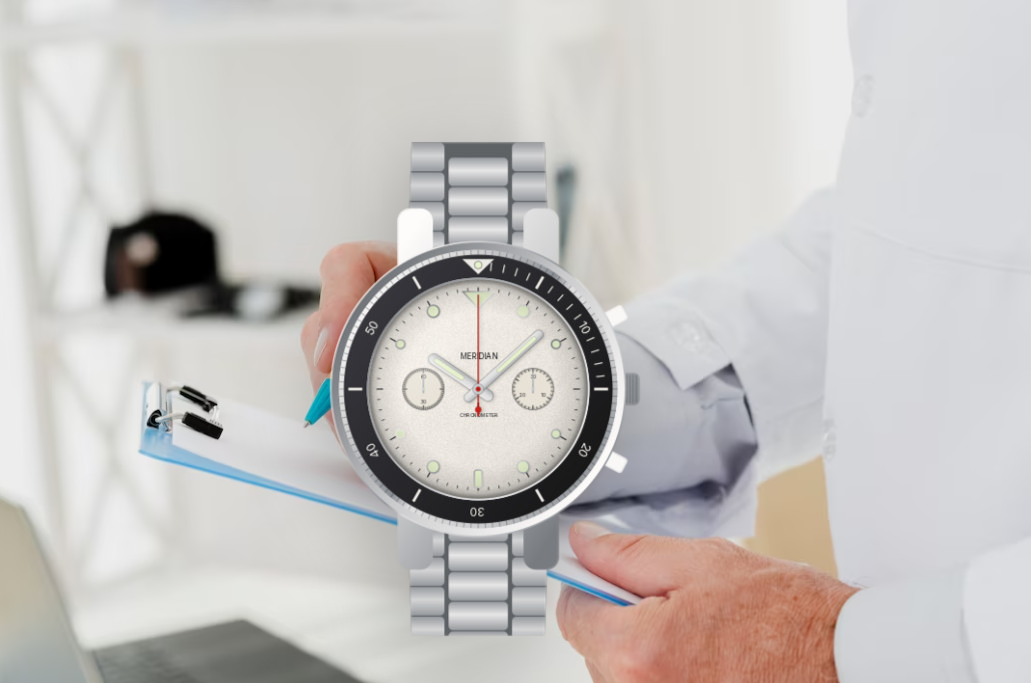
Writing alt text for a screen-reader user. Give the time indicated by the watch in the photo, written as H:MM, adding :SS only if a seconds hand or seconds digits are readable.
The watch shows 10:08
